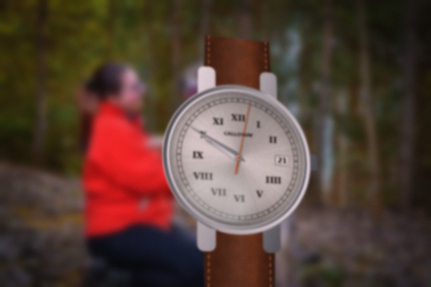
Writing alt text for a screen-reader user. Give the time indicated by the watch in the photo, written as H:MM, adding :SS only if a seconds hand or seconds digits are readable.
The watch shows 9:50:02
